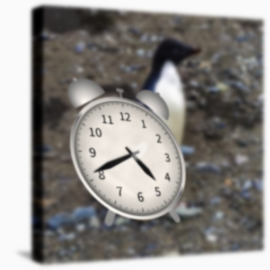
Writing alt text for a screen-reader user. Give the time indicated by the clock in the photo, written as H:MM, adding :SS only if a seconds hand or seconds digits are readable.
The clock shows 4:41
